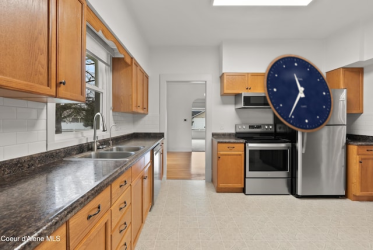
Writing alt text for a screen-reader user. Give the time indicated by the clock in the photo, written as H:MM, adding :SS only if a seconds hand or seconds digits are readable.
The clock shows 11:36
